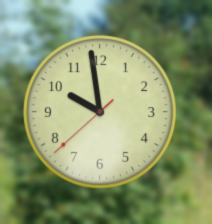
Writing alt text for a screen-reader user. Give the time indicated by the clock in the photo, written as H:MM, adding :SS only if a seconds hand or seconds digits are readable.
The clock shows 9:58:38
